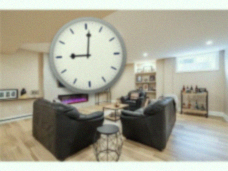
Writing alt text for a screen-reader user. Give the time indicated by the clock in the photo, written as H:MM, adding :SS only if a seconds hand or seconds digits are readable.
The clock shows 9:01
